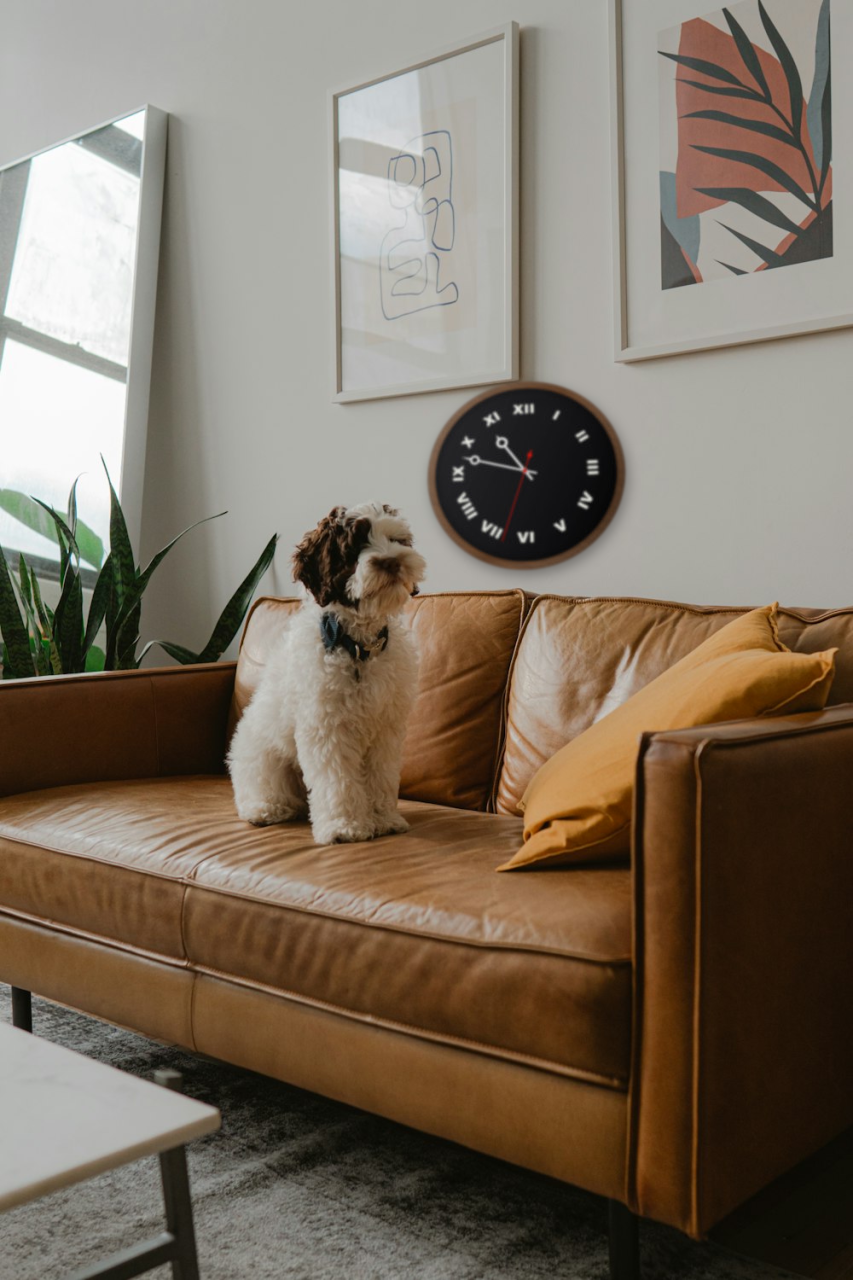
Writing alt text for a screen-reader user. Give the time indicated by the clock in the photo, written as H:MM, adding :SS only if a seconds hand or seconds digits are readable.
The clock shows 10:47:33
